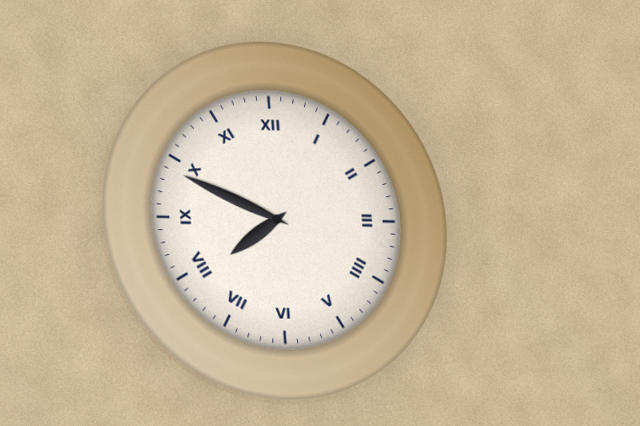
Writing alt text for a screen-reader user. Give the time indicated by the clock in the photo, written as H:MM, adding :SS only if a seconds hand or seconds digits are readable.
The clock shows 7:49
